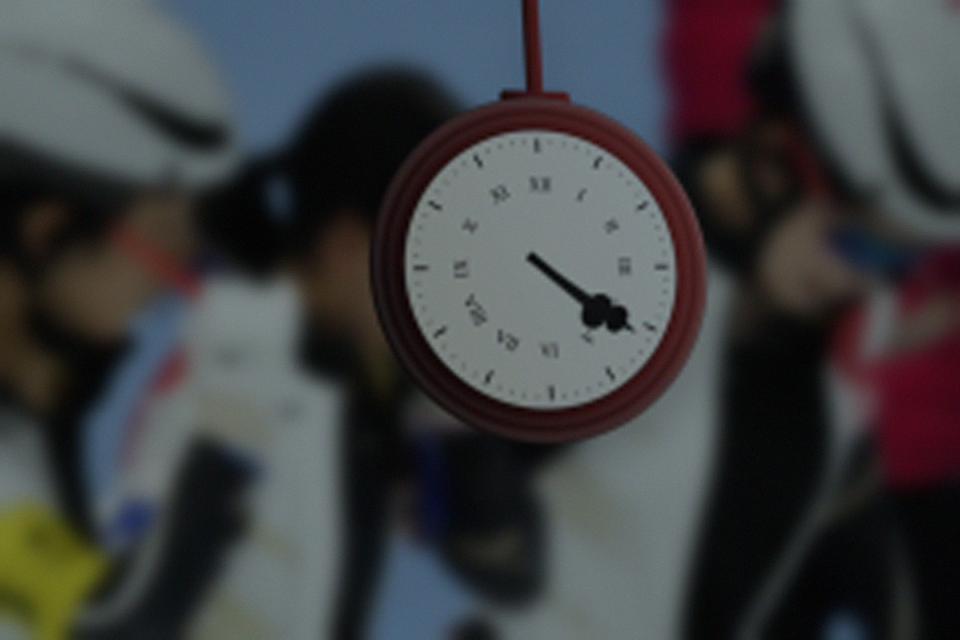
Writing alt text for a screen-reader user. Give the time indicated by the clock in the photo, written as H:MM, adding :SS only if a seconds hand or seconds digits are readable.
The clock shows 4:21
